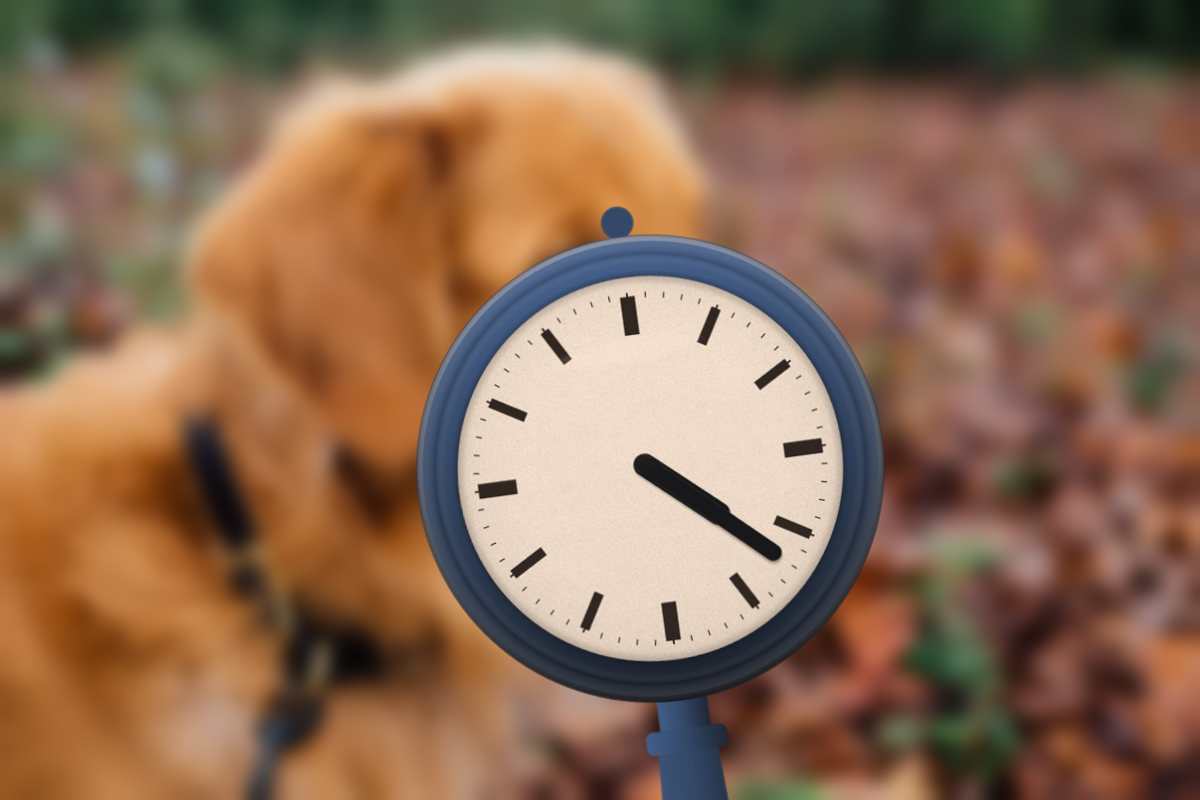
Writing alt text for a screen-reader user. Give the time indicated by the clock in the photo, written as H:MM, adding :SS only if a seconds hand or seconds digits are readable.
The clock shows 4:22
